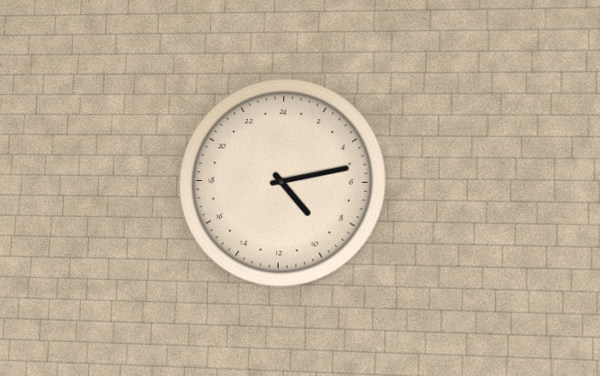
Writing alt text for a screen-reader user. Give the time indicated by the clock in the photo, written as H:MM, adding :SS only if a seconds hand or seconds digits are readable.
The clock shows 9:13
